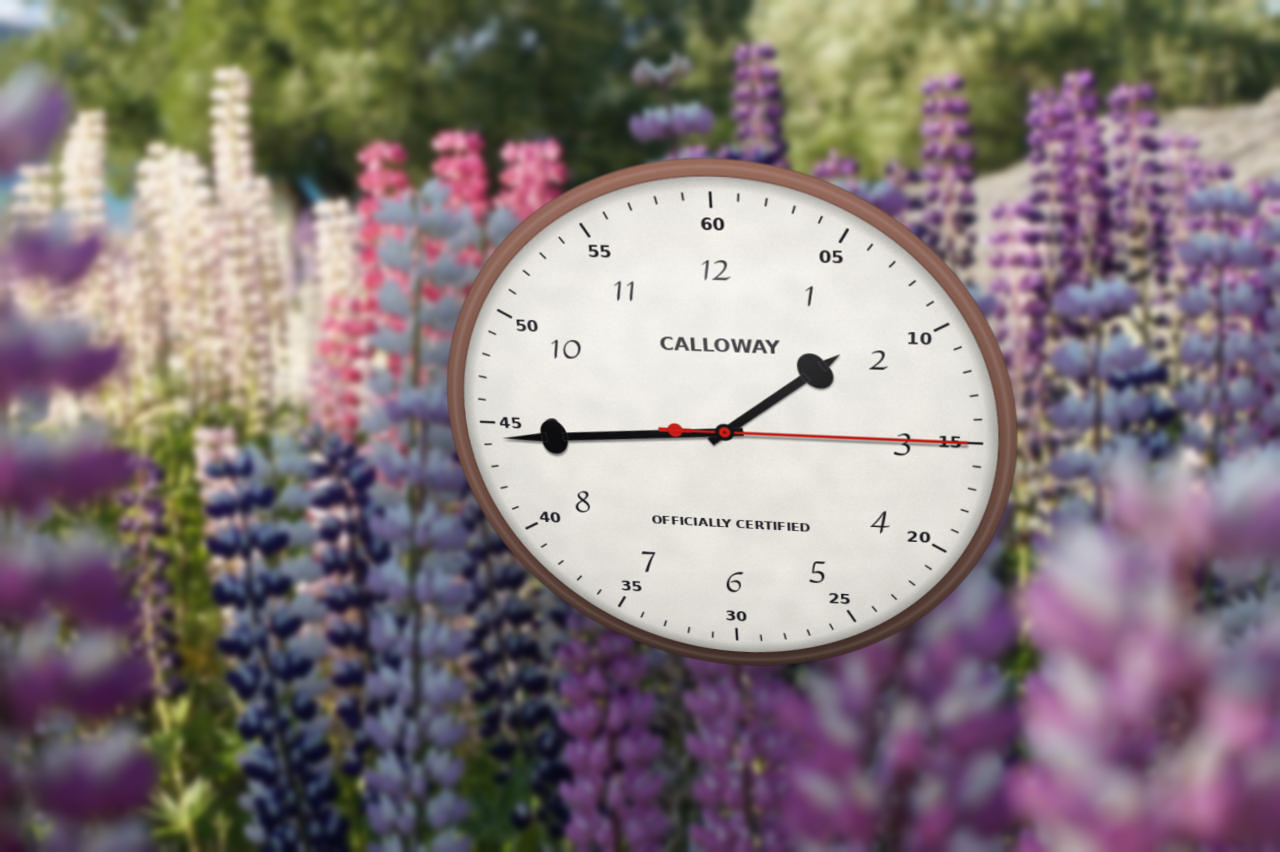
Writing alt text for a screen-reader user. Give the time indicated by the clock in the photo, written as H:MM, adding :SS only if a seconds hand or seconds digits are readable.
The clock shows 1:44:15
